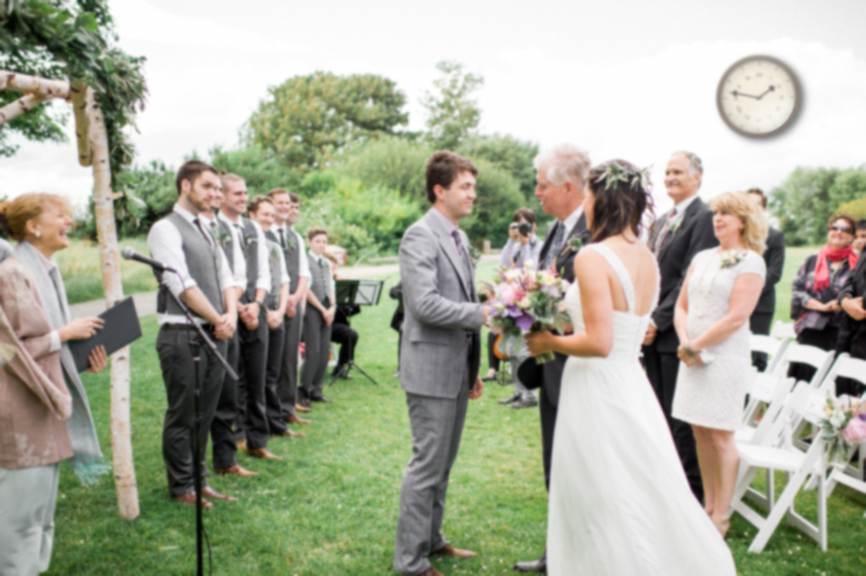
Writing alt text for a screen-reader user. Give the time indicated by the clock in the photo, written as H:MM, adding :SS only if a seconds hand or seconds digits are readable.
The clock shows 1:47
